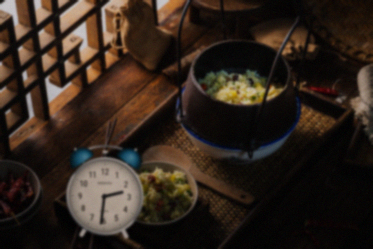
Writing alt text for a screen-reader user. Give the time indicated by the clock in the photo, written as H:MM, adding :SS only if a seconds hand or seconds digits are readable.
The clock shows 2:31
